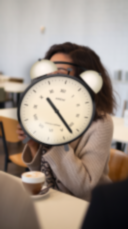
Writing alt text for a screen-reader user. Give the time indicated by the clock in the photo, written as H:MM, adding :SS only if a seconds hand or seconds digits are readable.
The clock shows 10:22
